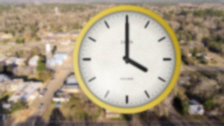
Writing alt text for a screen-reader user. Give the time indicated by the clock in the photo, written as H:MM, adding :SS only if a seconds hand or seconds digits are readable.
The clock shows 4:00
